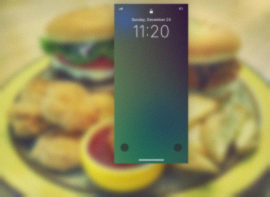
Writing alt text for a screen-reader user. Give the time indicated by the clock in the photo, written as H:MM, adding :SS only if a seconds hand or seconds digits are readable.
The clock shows 11:20
